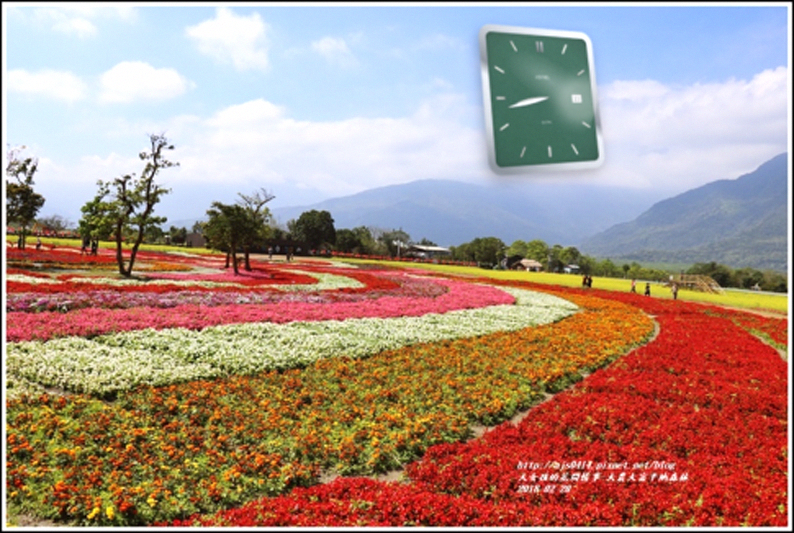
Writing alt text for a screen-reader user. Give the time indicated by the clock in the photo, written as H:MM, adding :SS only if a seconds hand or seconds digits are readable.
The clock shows 8:43
